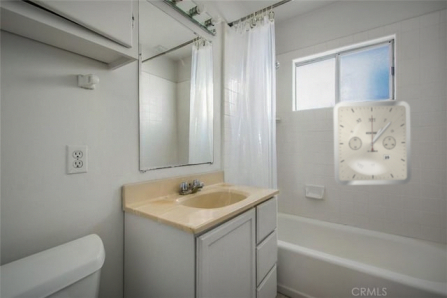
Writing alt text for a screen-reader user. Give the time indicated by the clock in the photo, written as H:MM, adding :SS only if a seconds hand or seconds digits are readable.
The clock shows 1:07
